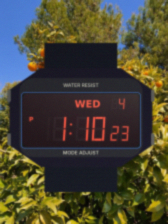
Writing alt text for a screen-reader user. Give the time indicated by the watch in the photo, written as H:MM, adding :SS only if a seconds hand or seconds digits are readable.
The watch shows 1:10:23
